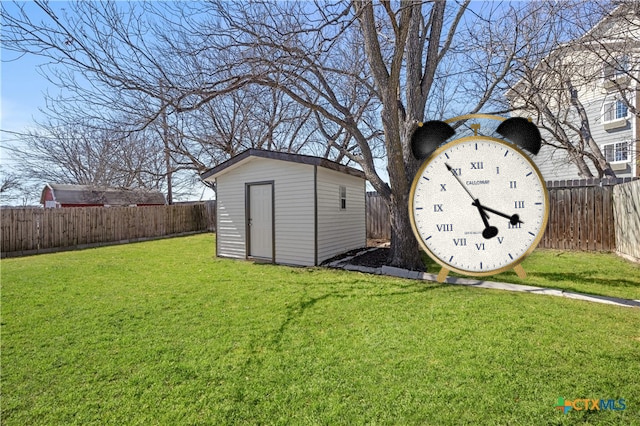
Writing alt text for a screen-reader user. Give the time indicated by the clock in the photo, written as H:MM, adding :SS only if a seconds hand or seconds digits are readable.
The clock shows 5:18:54
